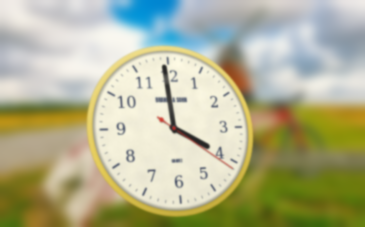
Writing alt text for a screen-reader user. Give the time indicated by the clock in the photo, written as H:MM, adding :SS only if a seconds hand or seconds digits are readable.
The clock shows 3:59:21
